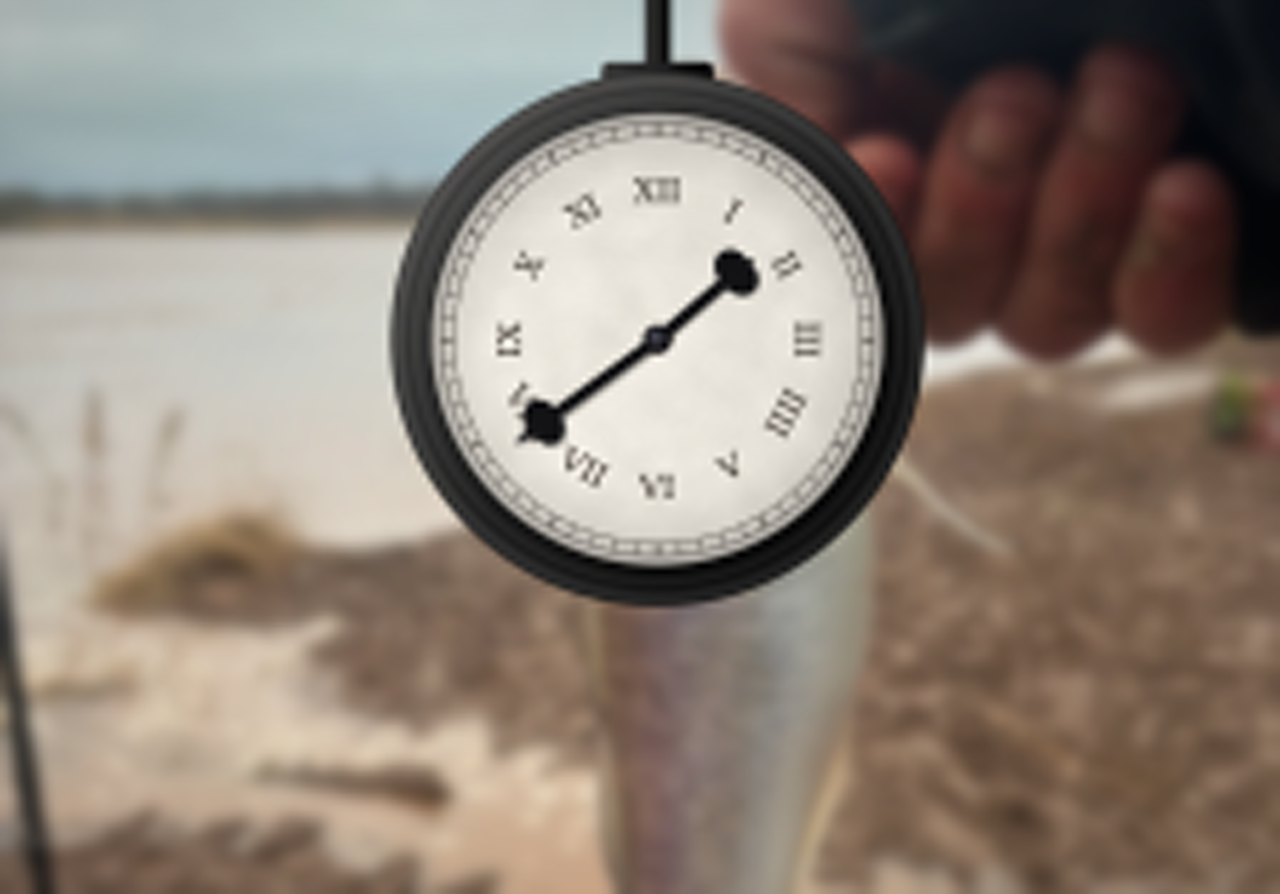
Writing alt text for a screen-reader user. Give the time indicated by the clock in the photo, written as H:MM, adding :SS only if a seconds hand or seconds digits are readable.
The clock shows 1:39
